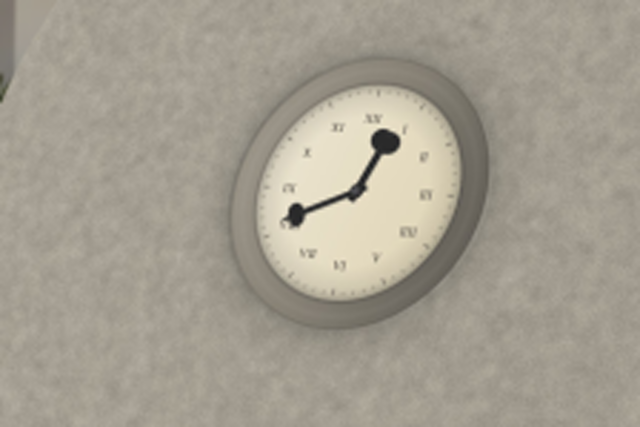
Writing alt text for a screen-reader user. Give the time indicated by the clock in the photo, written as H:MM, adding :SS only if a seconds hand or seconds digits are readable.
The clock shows 12:41
